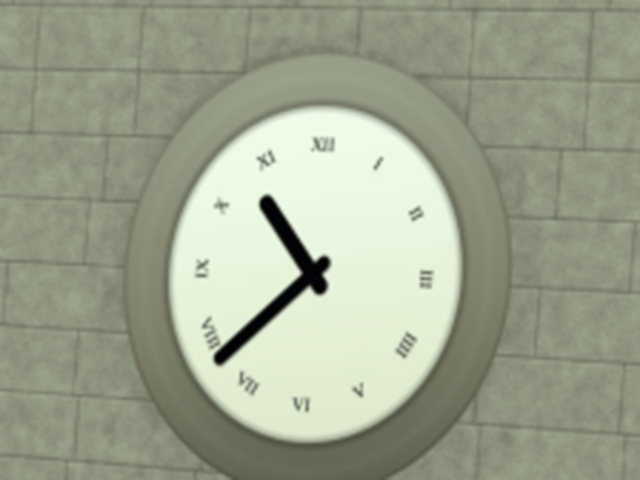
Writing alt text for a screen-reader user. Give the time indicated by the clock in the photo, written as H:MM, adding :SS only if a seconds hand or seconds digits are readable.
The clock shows 10:38
